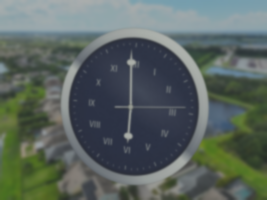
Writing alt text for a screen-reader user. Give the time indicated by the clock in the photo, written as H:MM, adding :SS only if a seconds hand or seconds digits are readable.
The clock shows 5:59:14
